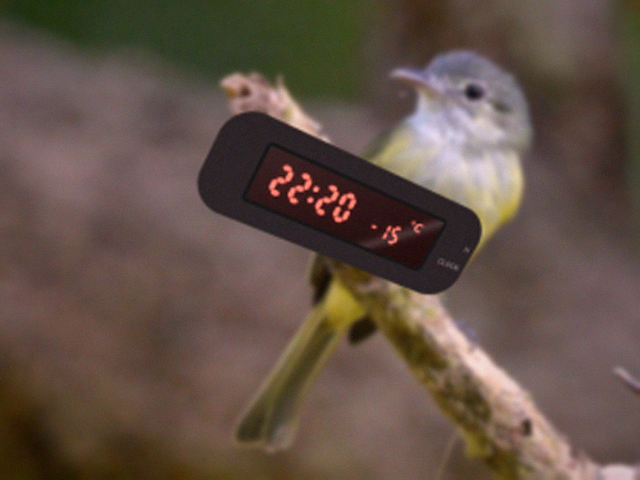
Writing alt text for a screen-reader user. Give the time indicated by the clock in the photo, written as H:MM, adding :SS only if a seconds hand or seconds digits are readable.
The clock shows 22:20
